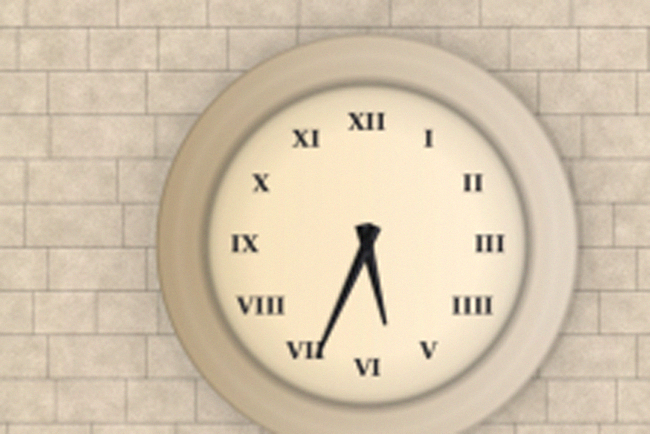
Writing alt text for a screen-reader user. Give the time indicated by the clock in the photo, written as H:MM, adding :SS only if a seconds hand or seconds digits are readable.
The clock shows 5:34
